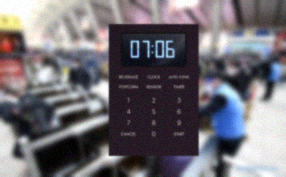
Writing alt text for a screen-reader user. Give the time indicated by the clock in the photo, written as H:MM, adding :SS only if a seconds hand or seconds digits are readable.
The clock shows 7:06
